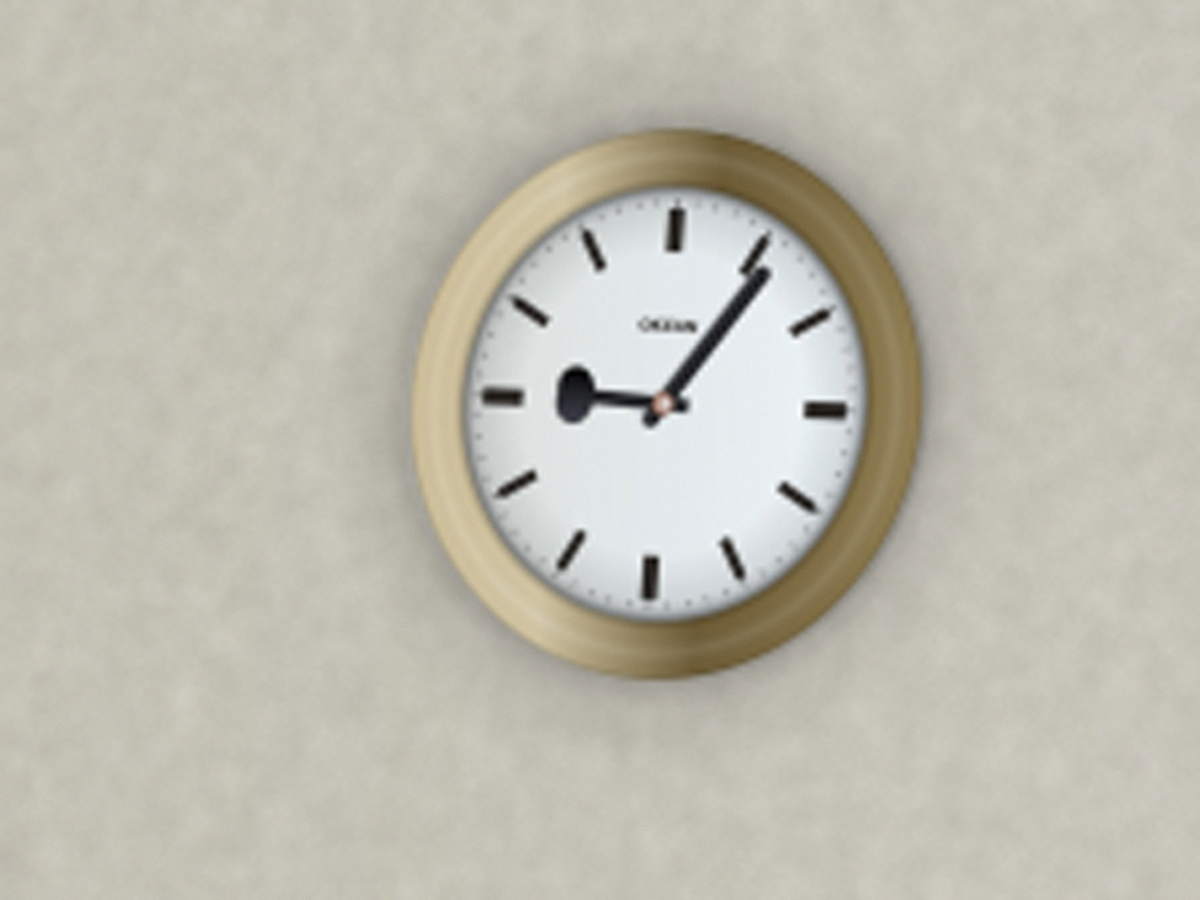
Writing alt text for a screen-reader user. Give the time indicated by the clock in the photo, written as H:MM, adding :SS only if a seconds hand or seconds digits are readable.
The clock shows 9:06
